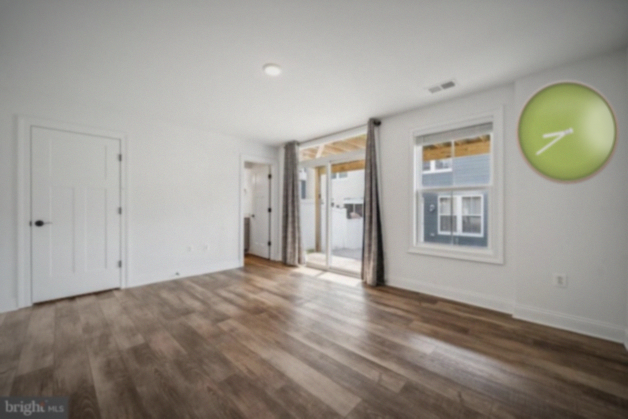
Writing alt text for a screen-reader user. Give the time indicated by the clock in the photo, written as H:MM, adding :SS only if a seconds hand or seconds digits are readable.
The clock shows 8:39
